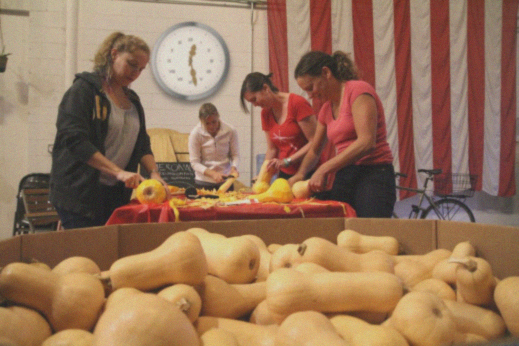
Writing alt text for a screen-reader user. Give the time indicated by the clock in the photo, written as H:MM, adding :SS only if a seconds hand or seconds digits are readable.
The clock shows 12:28
